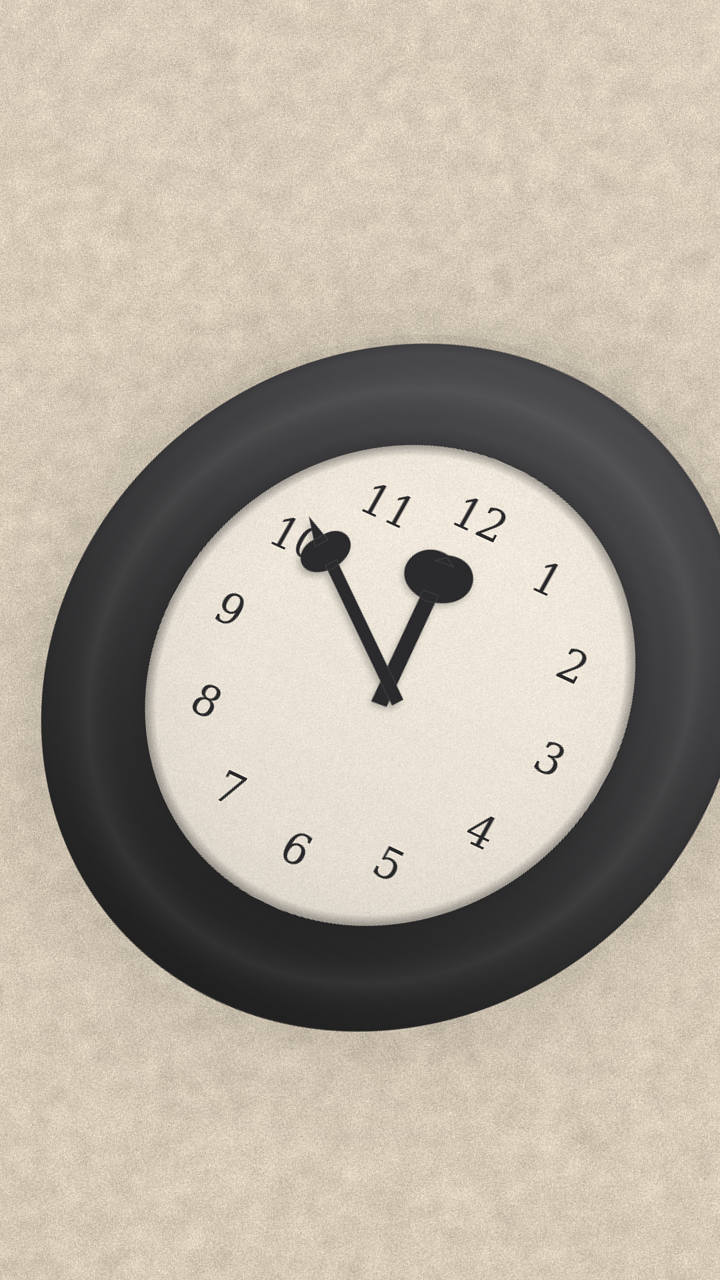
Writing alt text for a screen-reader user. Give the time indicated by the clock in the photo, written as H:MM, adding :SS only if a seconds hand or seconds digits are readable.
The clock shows 11:51
